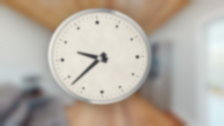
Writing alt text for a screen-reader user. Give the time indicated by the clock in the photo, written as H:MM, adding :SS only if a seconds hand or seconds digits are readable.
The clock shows 9:38
